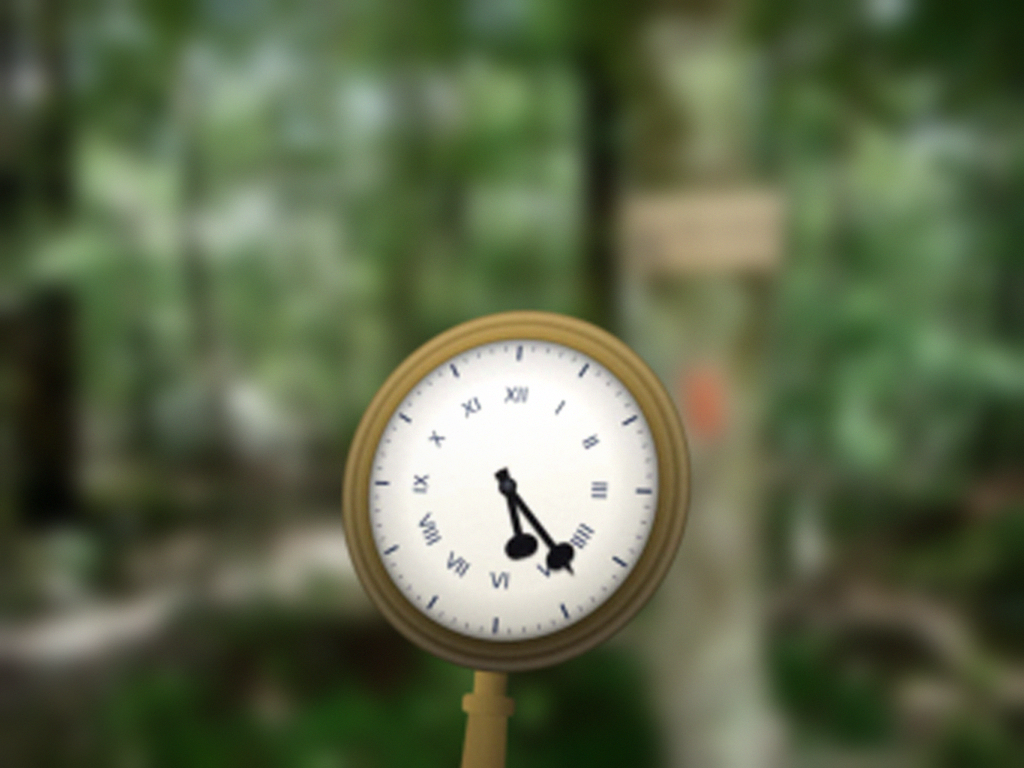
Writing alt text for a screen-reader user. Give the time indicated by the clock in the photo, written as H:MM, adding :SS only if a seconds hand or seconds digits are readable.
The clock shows 5:23
